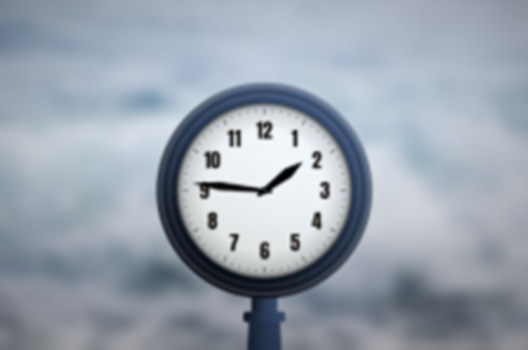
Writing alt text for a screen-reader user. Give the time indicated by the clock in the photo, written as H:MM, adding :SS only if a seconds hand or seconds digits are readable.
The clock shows 1:46
